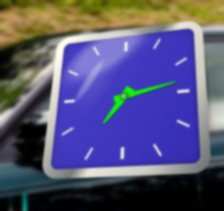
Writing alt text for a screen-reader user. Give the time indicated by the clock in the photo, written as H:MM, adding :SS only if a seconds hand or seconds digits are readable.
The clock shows 7:13
